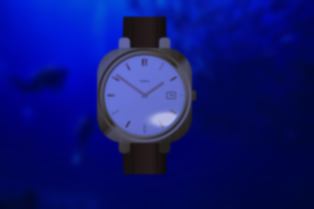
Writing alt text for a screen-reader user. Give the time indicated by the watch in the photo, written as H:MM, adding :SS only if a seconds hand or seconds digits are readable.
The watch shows 1:51
